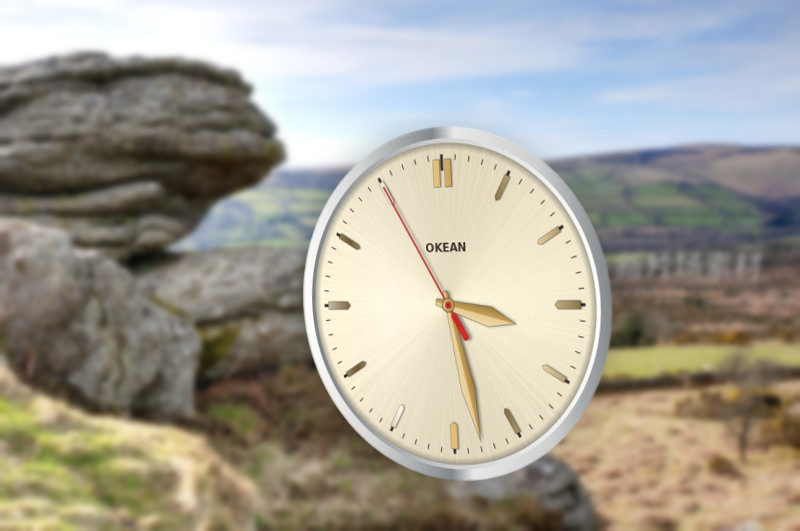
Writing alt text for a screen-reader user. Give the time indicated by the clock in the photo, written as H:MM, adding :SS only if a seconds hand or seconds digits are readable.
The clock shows 3:27:55
